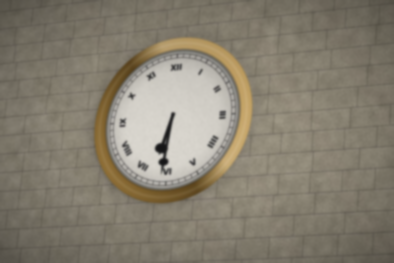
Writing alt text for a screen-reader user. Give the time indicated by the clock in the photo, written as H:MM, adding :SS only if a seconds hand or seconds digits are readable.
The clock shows 6:31
